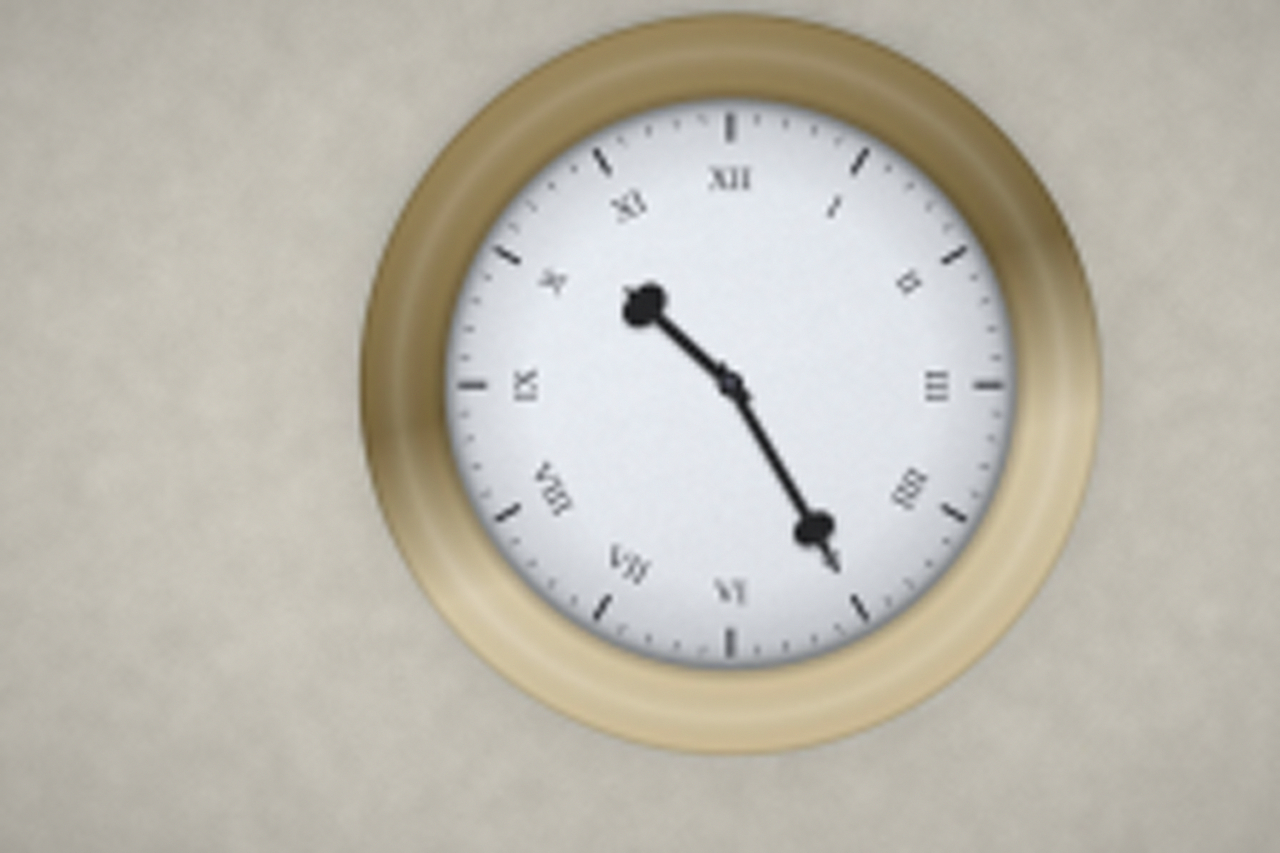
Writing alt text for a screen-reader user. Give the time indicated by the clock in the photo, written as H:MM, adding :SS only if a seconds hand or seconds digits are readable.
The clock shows 10:25
